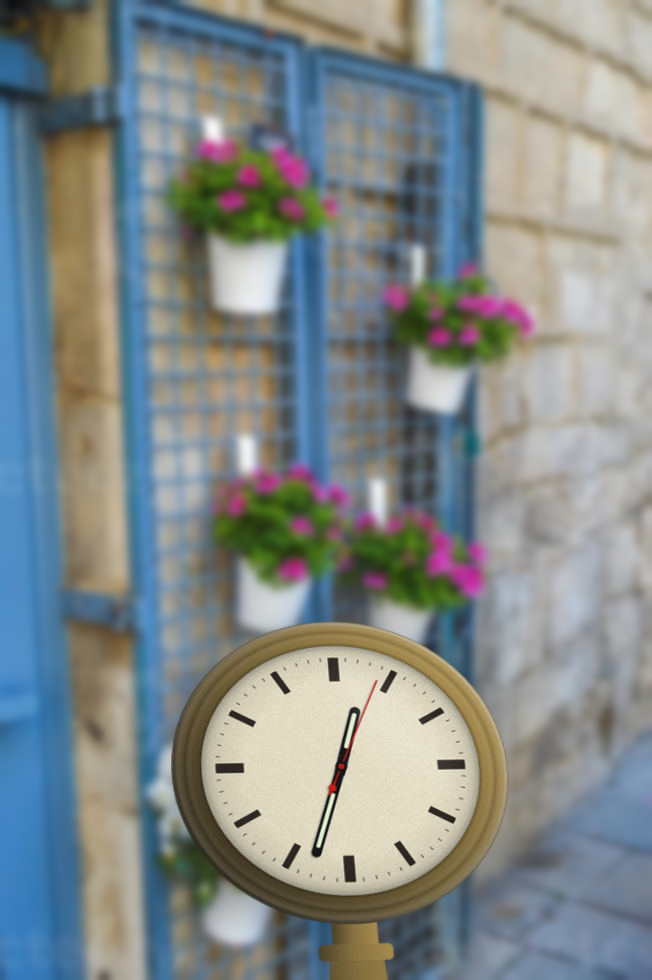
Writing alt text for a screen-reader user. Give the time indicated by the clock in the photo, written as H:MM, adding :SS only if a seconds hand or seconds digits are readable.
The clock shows 12:33:04
